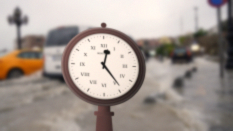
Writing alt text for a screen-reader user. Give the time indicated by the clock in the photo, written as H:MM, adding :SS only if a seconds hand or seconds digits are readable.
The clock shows 12:24
